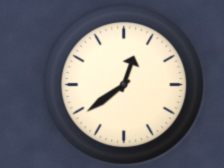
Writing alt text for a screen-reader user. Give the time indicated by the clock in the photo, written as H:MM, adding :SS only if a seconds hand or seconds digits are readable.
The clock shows 12:39
